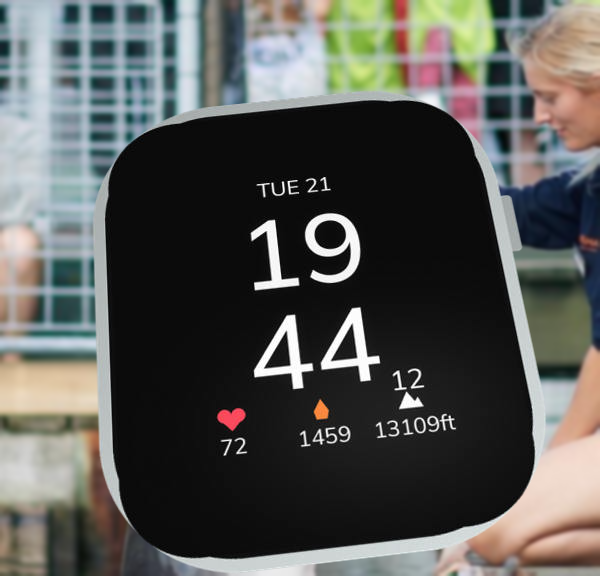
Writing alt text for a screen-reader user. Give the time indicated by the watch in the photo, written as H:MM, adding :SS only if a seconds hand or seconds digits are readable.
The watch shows 19:44:12
